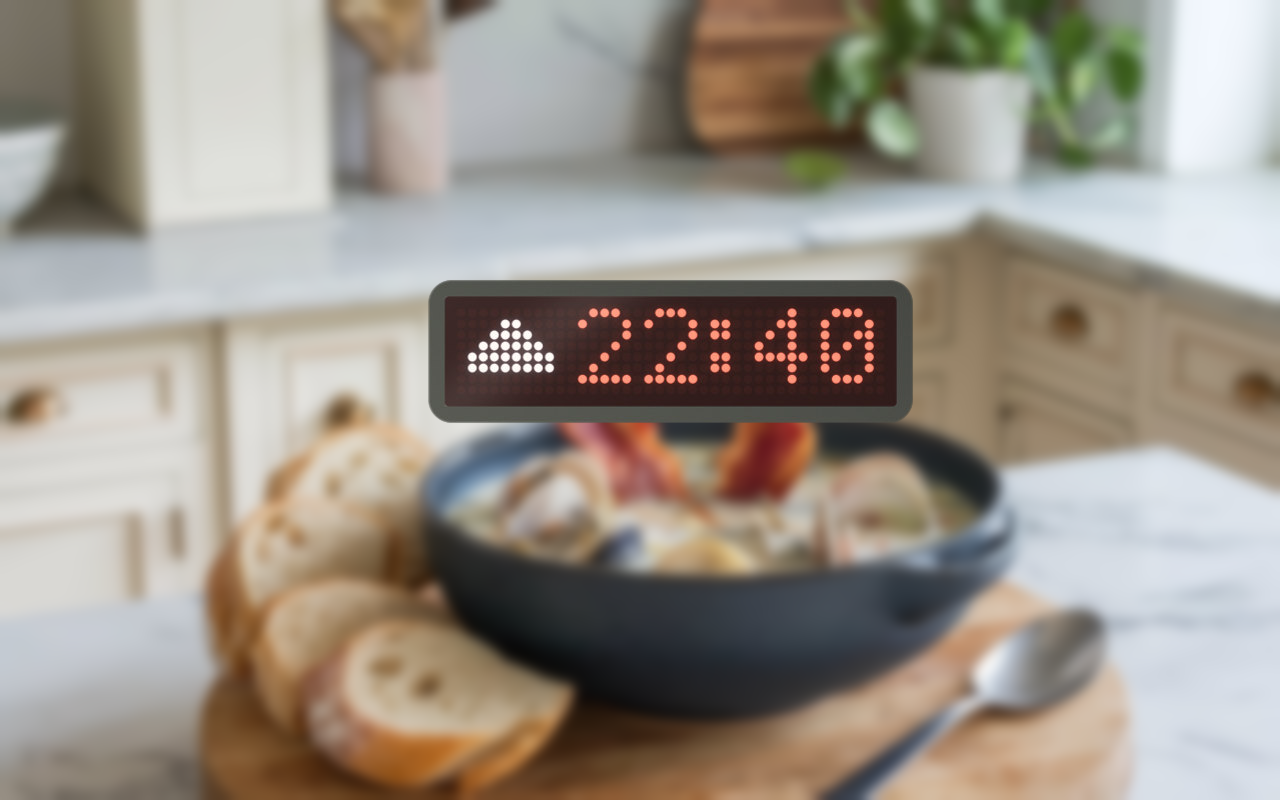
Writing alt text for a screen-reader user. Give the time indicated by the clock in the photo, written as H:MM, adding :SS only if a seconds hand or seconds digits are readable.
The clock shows 22:40
